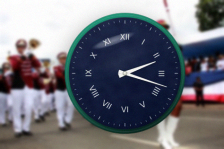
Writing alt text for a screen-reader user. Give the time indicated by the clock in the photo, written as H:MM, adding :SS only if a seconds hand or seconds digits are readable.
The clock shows 2:18
